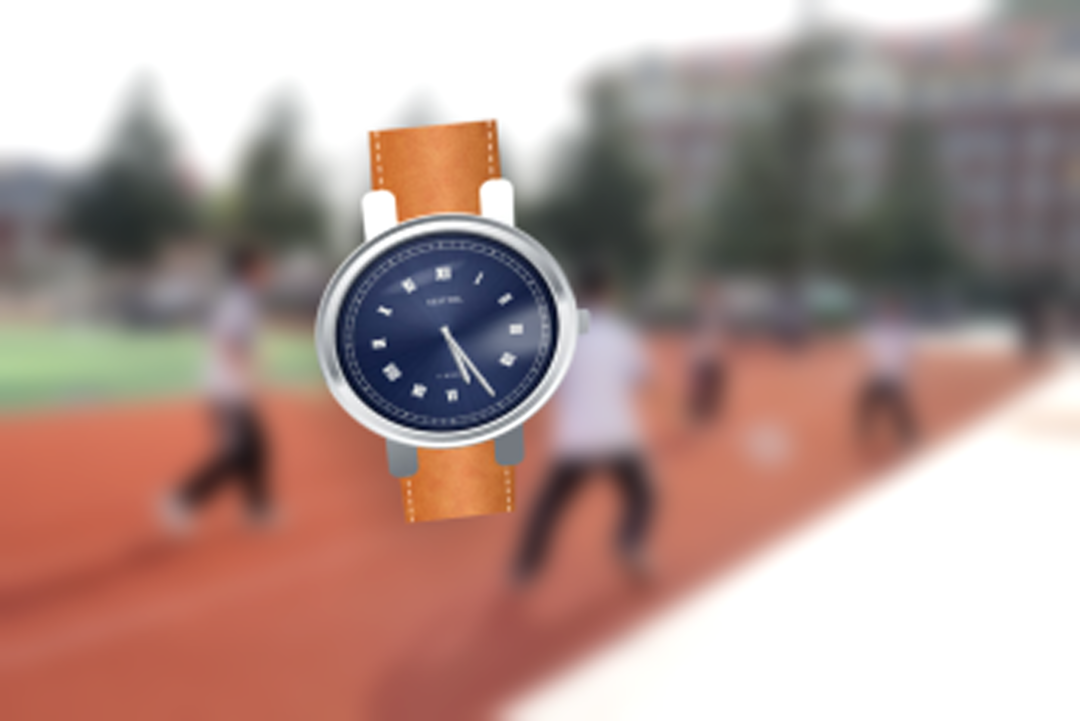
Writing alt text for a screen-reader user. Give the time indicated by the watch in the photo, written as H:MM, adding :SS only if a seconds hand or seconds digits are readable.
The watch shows 5:25
